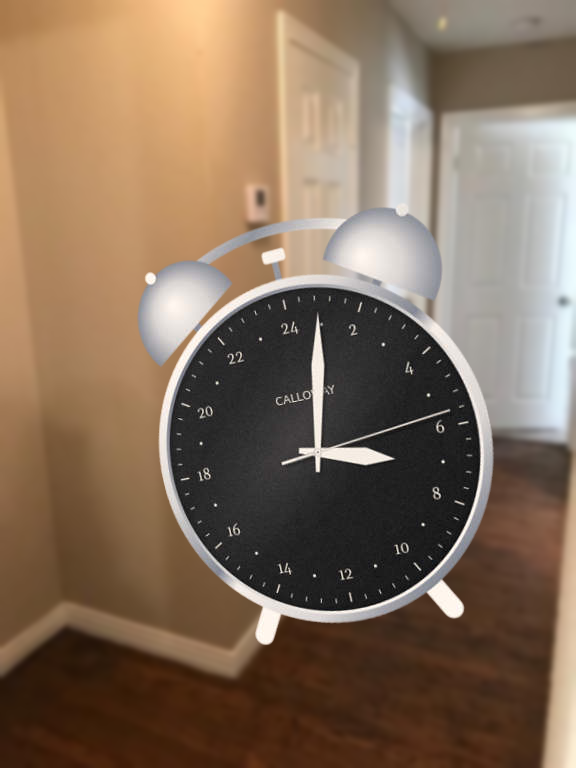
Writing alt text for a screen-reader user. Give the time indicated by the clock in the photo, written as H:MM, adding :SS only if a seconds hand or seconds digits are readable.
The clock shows 7:02:14
